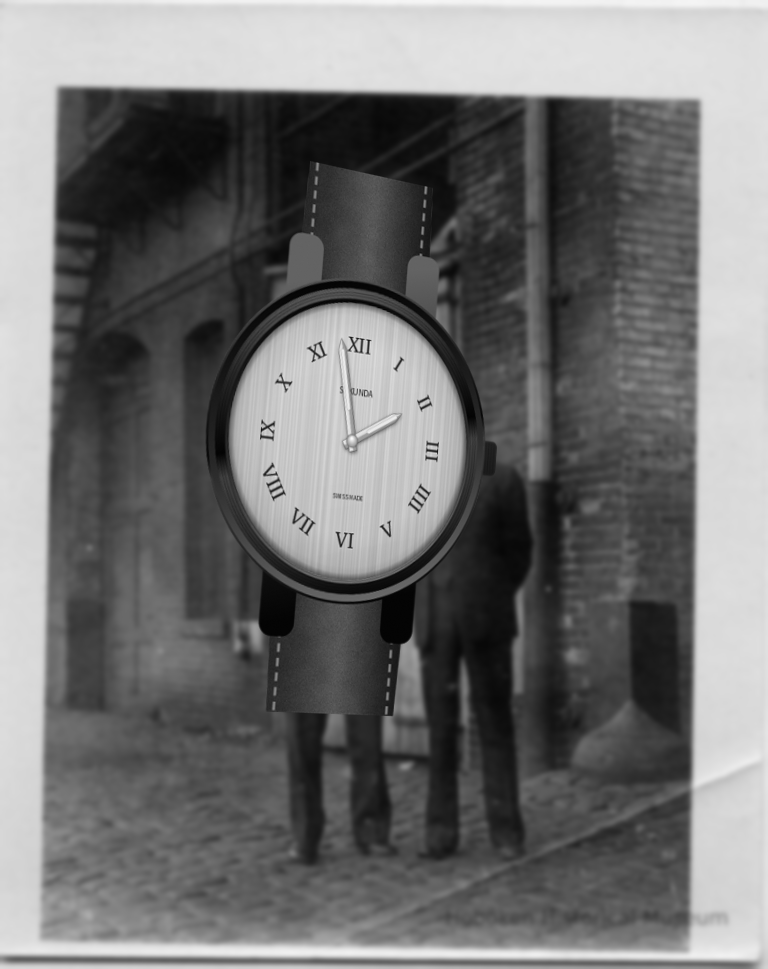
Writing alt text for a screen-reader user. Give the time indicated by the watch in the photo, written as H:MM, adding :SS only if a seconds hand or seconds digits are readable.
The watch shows 1:58
